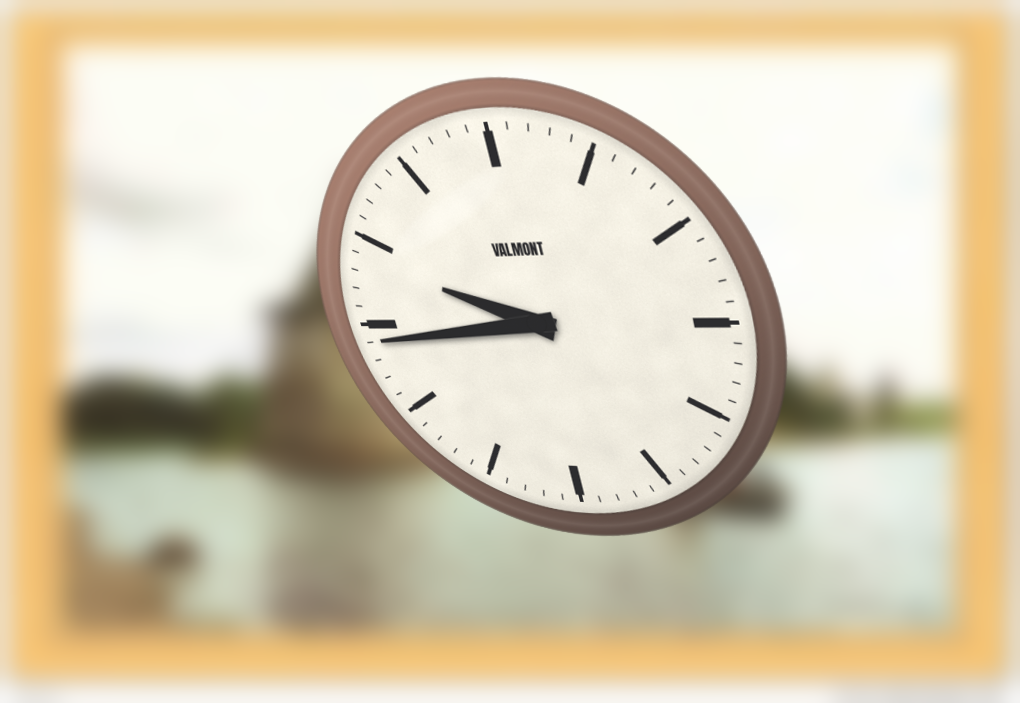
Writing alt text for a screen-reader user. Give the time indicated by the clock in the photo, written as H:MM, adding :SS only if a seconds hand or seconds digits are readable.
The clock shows 9:44
